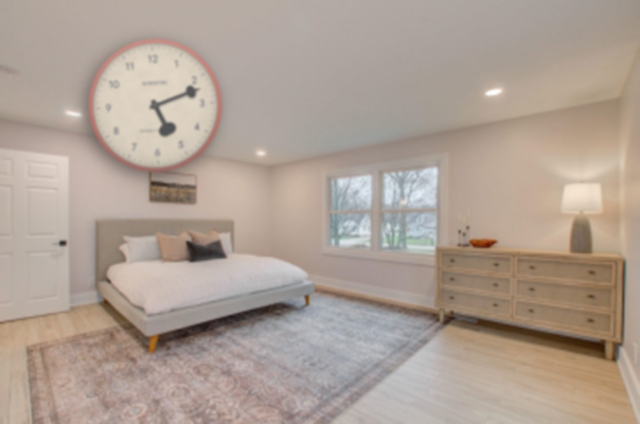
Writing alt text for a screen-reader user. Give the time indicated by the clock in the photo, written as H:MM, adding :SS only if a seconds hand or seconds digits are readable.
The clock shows 5:12
